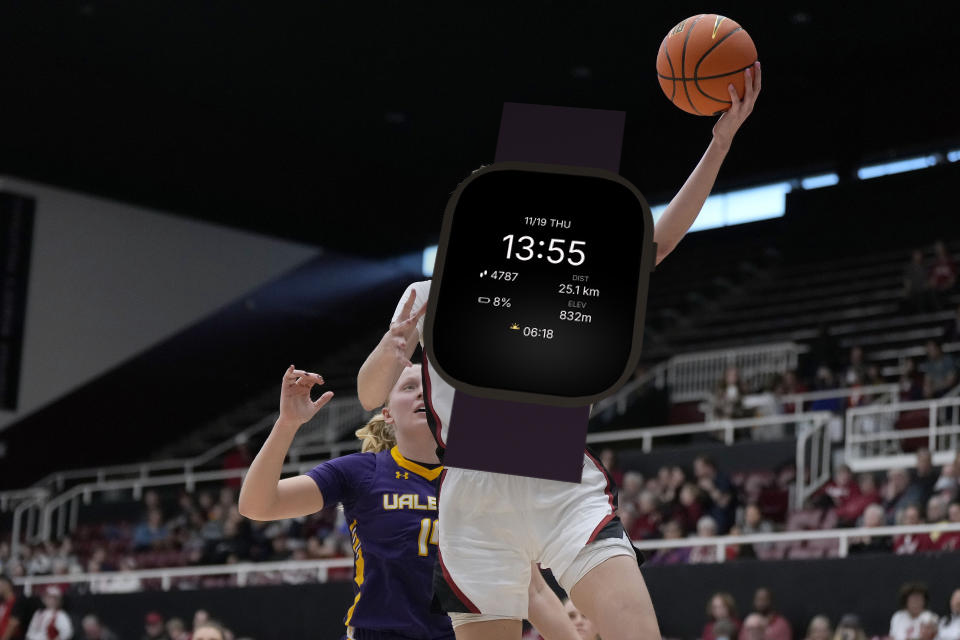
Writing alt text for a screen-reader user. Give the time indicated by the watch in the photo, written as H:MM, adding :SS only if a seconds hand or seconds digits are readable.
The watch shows 13:55
